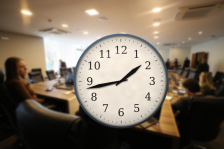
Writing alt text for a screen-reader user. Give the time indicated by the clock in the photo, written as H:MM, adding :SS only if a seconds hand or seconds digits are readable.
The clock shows 1:43
